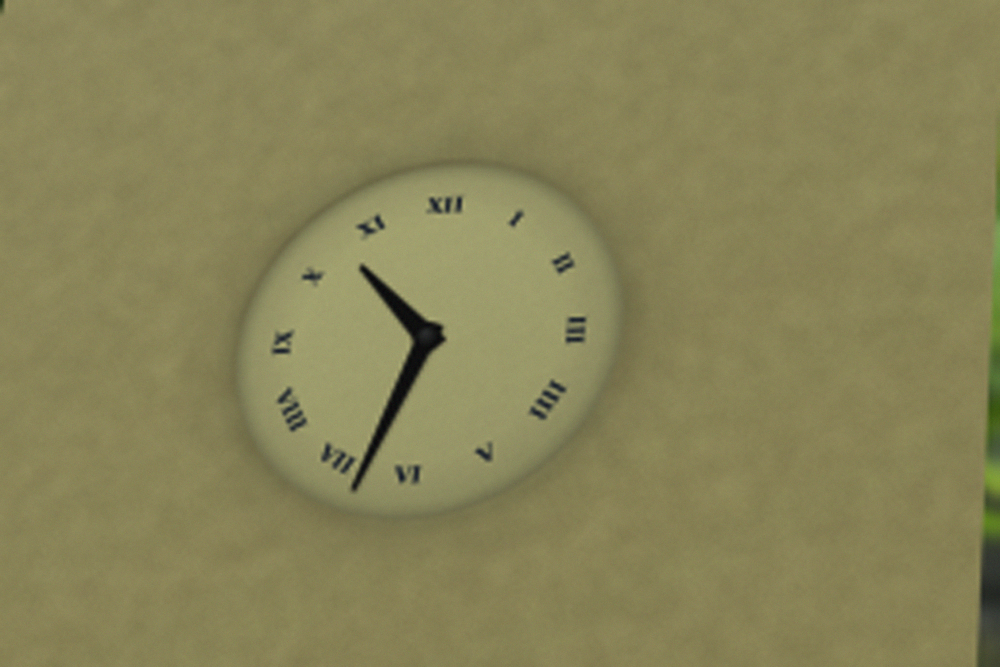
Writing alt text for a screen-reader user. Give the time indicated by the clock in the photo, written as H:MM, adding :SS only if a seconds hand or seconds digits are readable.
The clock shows 10:33
